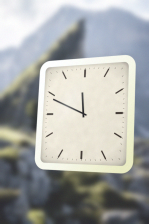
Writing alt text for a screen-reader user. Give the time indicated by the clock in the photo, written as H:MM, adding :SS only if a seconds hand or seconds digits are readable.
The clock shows 11:49
